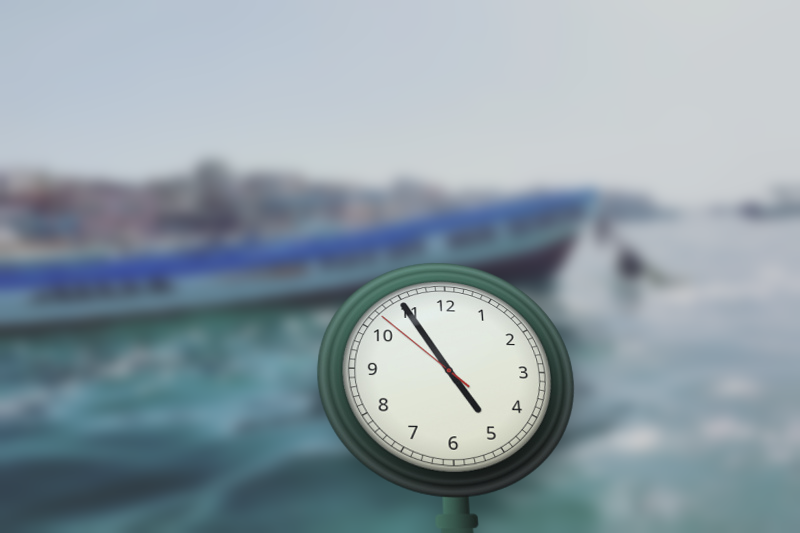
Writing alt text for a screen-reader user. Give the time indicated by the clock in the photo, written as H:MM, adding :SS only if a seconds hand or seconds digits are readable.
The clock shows 4:54:52
